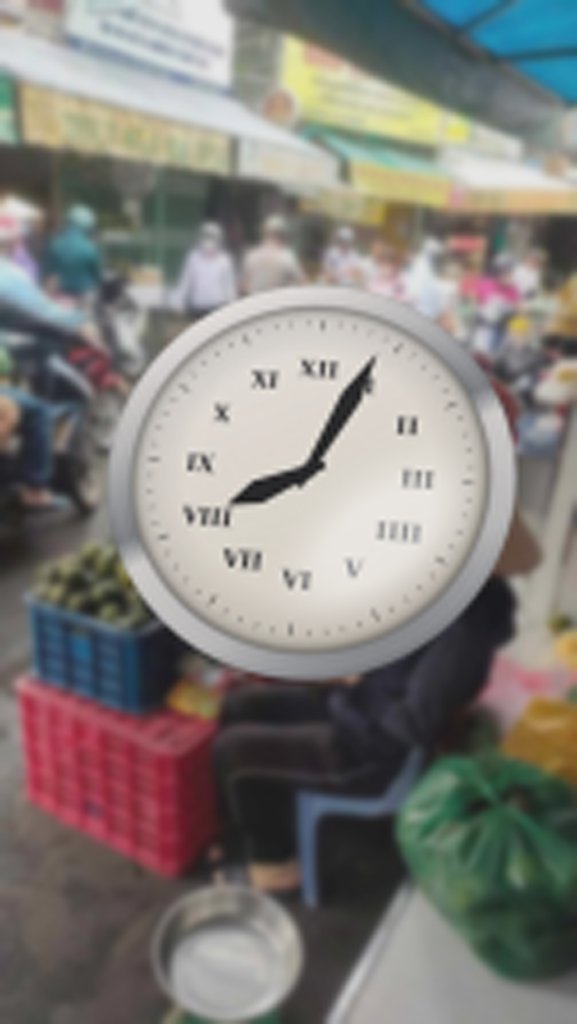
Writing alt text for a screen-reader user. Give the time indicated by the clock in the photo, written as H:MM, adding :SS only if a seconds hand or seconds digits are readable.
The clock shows 8:04
